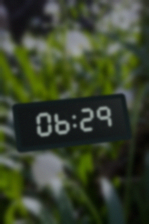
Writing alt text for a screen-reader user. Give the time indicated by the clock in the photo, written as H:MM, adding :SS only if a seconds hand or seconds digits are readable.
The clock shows 6:29
